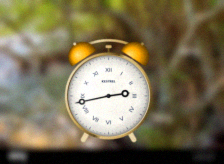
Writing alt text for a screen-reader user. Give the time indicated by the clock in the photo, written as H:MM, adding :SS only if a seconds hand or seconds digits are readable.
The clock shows 2:43
